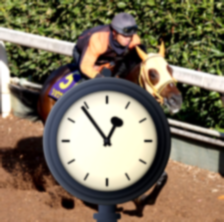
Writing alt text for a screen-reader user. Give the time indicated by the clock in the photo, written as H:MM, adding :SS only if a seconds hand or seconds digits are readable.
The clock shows 12:54
